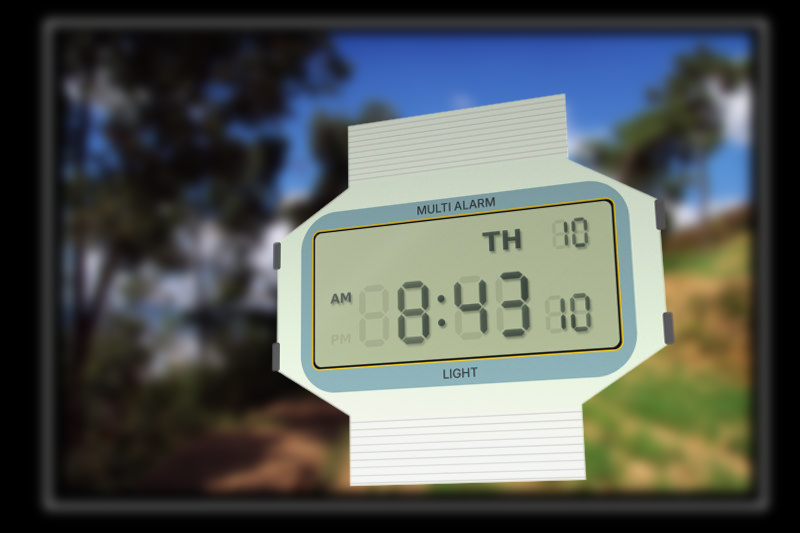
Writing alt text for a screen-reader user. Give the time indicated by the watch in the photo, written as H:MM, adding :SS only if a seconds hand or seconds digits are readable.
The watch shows 8:43:10
